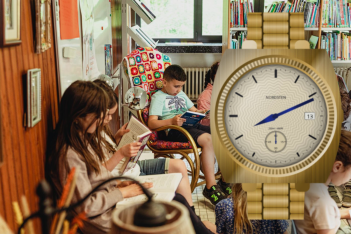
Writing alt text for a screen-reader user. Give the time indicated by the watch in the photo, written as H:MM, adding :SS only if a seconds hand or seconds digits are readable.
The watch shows 8:11
